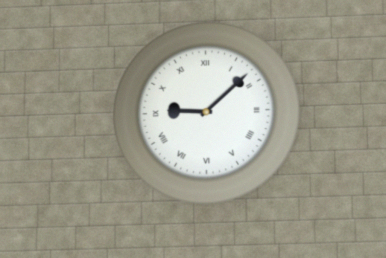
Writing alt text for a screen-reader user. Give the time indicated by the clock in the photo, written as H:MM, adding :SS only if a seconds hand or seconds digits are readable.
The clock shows 9:08
